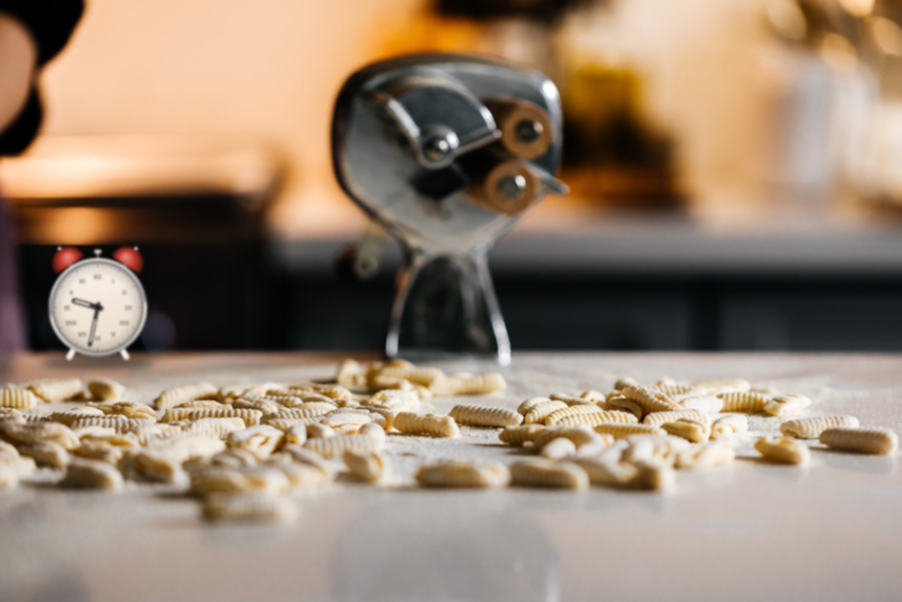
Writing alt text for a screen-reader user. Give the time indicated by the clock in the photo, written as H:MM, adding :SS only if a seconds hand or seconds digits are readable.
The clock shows 9:32
